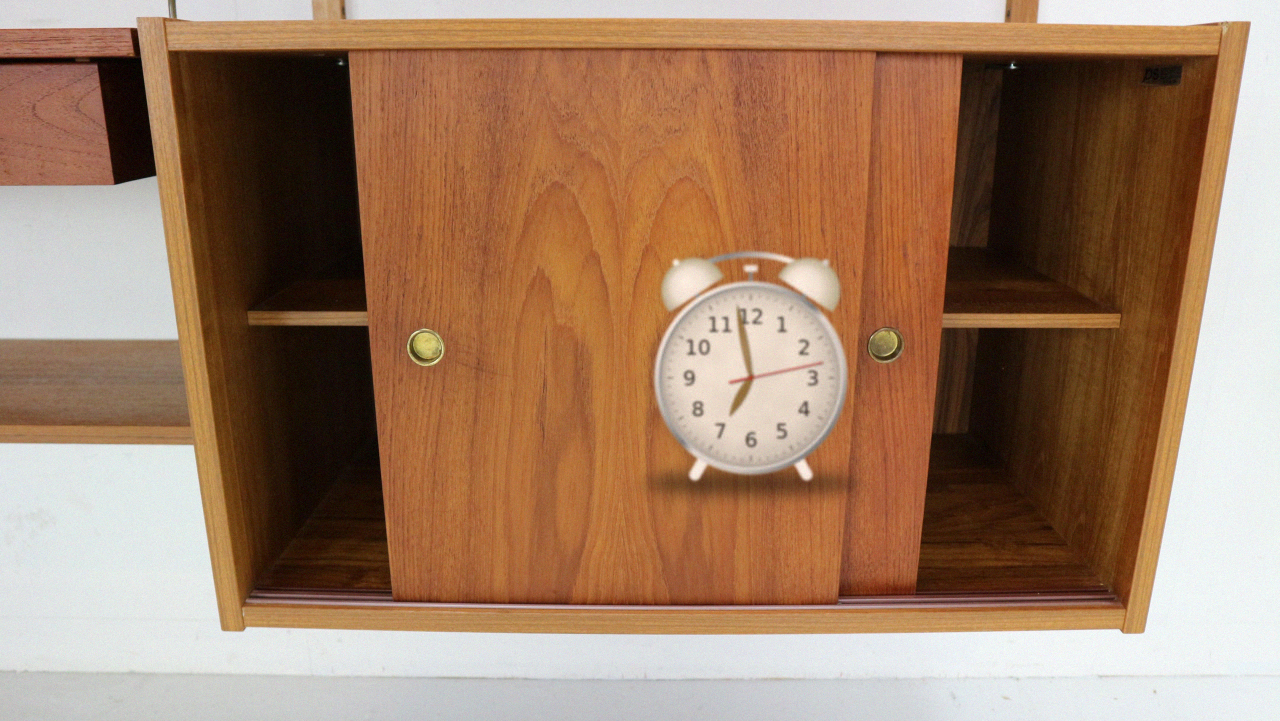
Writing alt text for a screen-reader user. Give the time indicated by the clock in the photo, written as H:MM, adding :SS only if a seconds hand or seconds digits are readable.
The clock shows 6:58:13
